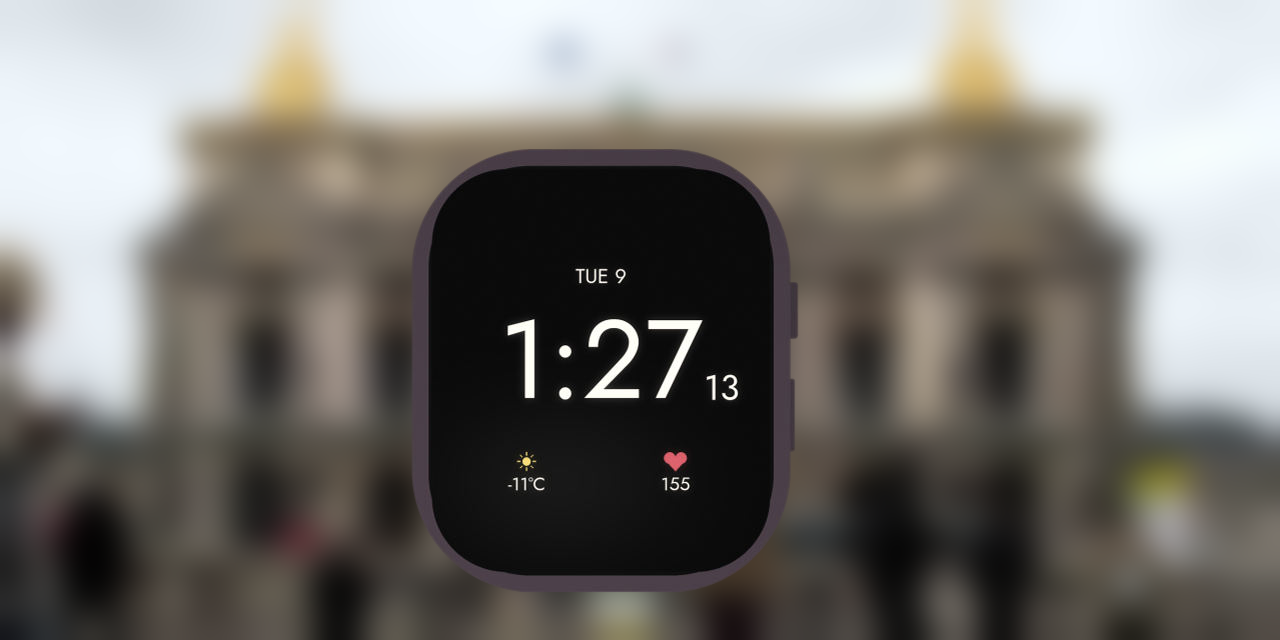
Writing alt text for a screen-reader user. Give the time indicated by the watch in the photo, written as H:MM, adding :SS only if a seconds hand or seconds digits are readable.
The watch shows 1:27:13
